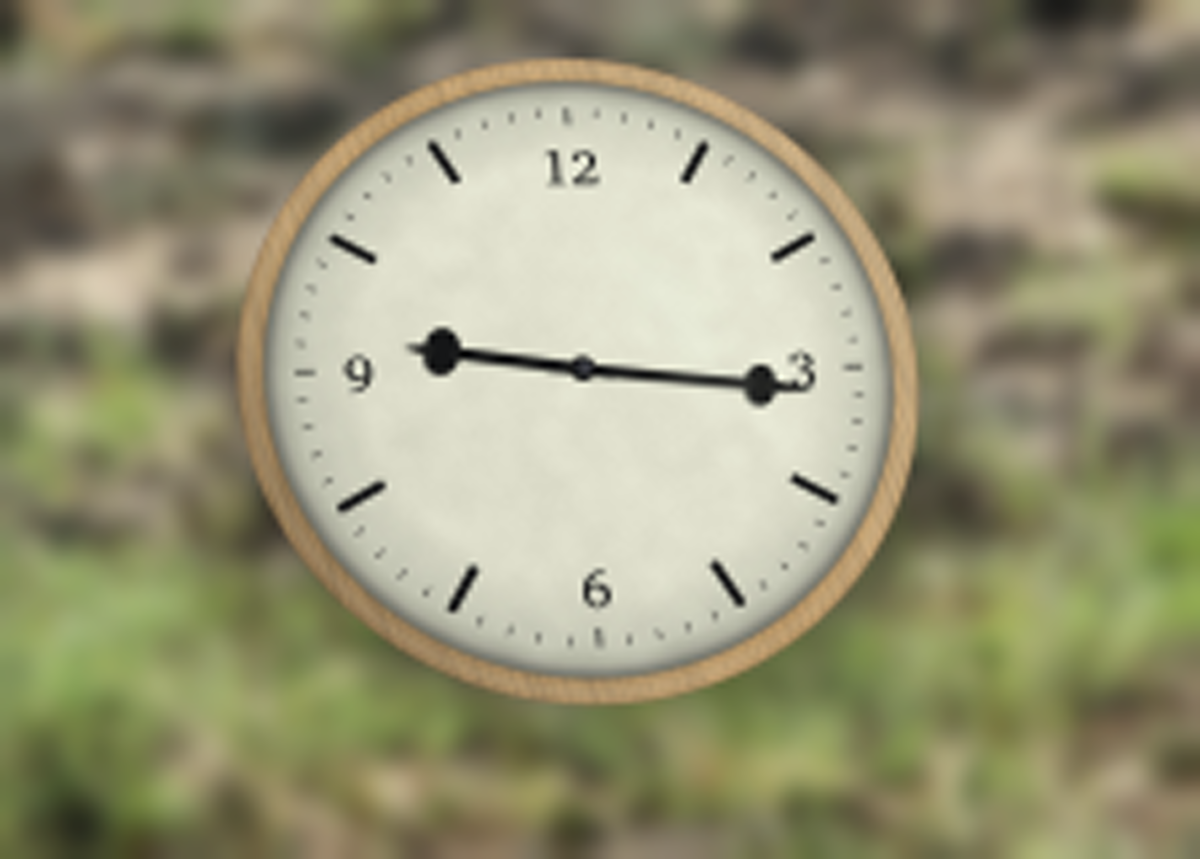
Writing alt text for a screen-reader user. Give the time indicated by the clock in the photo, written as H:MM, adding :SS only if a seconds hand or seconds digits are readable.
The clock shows 9:16
